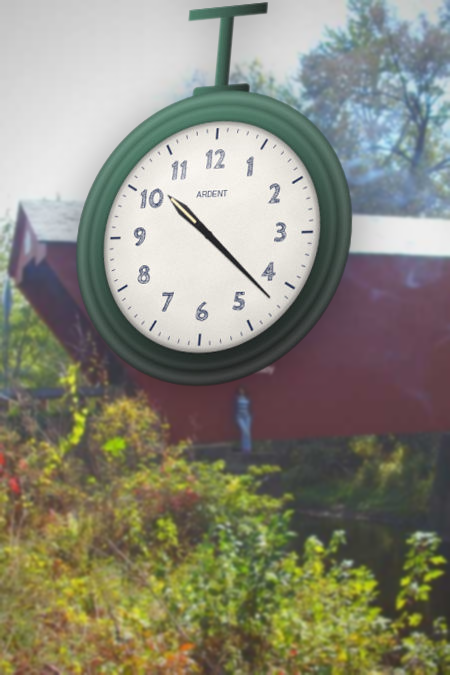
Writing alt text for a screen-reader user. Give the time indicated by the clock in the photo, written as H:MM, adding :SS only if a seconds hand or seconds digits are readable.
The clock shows 10:22
